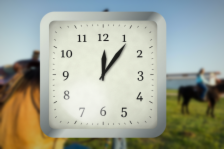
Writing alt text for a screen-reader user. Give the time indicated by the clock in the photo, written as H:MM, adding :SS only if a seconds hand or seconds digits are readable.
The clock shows 12:06
